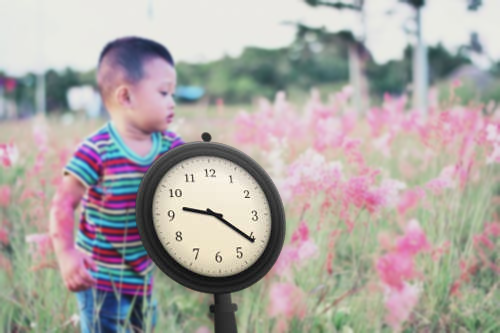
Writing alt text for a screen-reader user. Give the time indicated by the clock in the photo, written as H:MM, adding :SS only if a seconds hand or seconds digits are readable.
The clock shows 9:21
